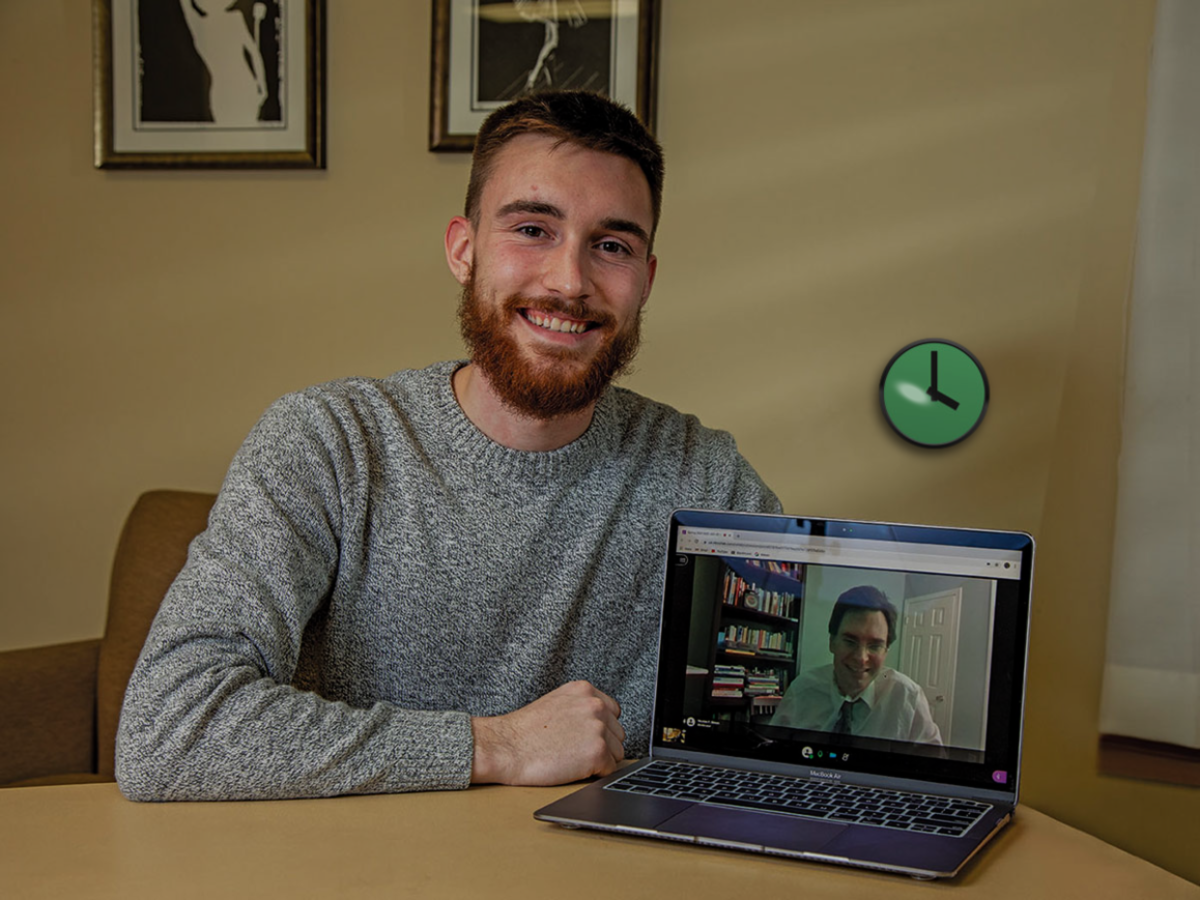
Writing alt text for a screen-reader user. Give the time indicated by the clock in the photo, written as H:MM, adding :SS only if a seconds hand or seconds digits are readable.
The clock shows 4:00
